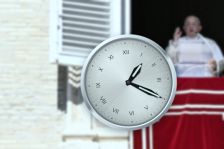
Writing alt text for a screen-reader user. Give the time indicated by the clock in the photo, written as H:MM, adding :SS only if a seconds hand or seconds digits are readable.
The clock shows 1:20
